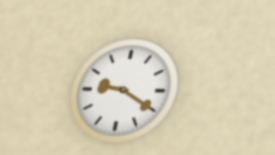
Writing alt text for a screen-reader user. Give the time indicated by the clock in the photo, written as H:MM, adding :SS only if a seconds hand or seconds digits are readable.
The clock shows 9:20
